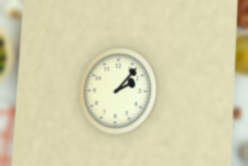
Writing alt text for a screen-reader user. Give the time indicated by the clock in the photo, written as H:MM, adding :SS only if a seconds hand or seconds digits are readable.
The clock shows 2:07
